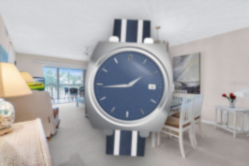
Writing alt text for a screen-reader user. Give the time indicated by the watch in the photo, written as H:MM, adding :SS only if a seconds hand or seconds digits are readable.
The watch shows 1:44
